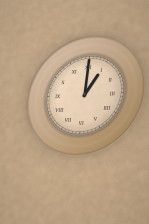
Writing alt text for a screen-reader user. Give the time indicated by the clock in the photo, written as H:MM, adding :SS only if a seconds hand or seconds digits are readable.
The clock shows 1:00
